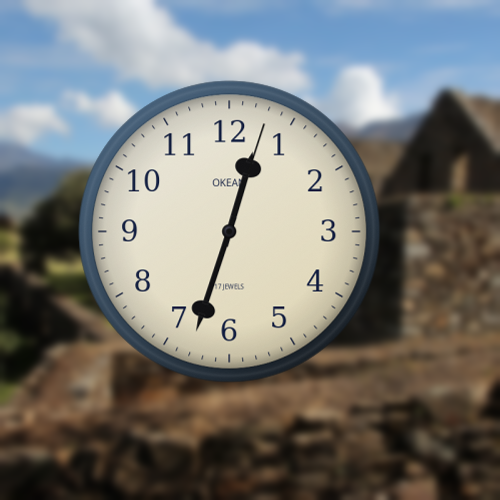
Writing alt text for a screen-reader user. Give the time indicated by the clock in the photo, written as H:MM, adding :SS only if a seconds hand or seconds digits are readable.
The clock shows 12:33:03
